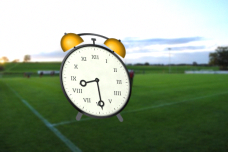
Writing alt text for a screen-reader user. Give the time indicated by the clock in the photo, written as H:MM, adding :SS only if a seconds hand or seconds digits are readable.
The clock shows 8:29
